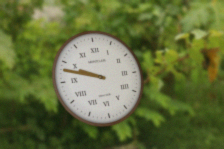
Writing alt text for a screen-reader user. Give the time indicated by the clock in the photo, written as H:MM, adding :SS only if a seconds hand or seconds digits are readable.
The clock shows 9:48
